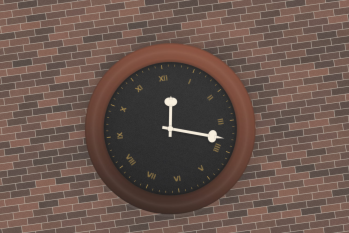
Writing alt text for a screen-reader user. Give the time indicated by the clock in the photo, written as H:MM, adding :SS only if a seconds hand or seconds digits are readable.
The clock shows 12:18
